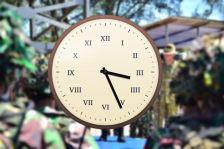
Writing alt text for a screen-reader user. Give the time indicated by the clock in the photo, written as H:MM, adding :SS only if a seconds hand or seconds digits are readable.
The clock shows 3:26
